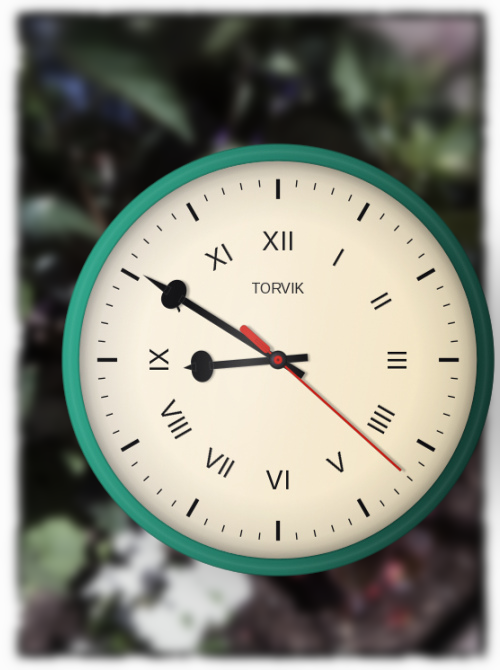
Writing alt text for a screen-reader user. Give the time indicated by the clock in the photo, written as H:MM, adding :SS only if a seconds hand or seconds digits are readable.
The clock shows 8:50:22
